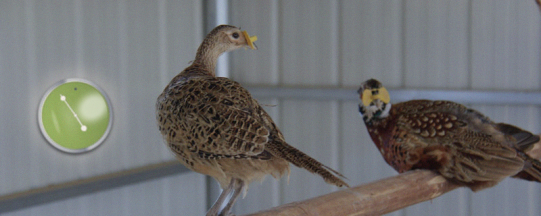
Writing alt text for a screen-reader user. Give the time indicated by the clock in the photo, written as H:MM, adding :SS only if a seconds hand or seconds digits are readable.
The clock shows 4:54
